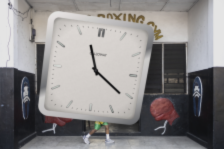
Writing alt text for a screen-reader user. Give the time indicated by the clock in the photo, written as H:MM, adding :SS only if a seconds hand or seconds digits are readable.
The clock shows 11:21
